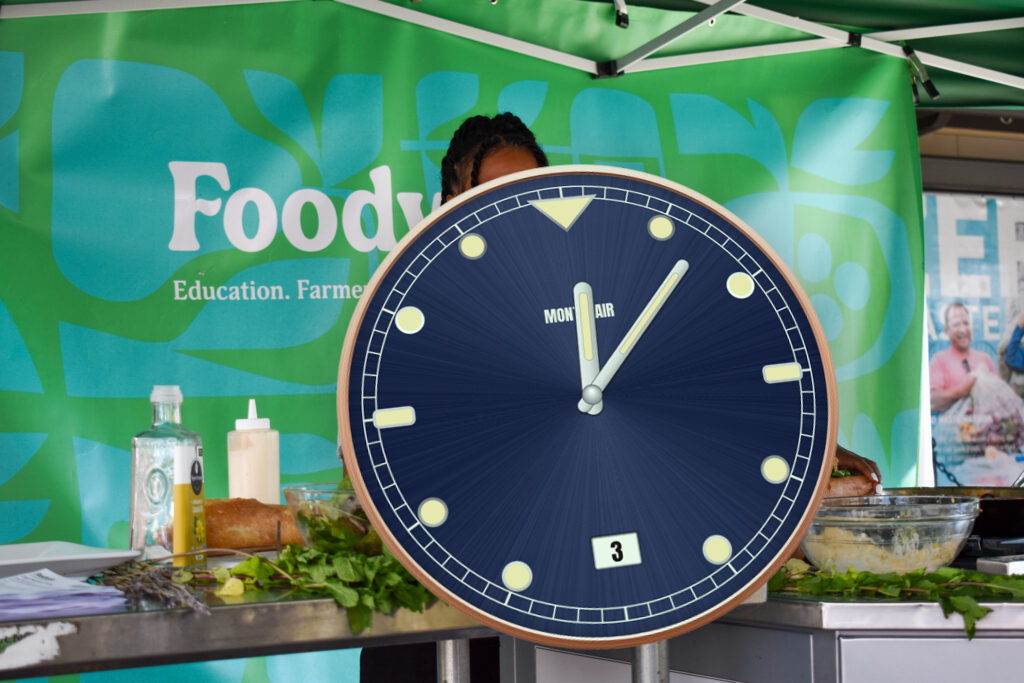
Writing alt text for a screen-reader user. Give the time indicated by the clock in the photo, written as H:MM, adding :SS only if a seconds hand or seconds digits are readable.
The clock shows 12:07
